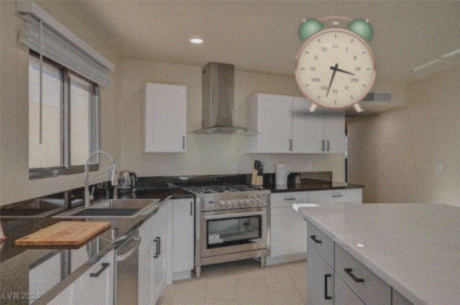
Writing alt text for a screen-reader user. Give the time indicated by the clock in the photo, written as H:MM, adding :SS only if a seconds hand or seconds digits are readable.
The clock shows 3:33
